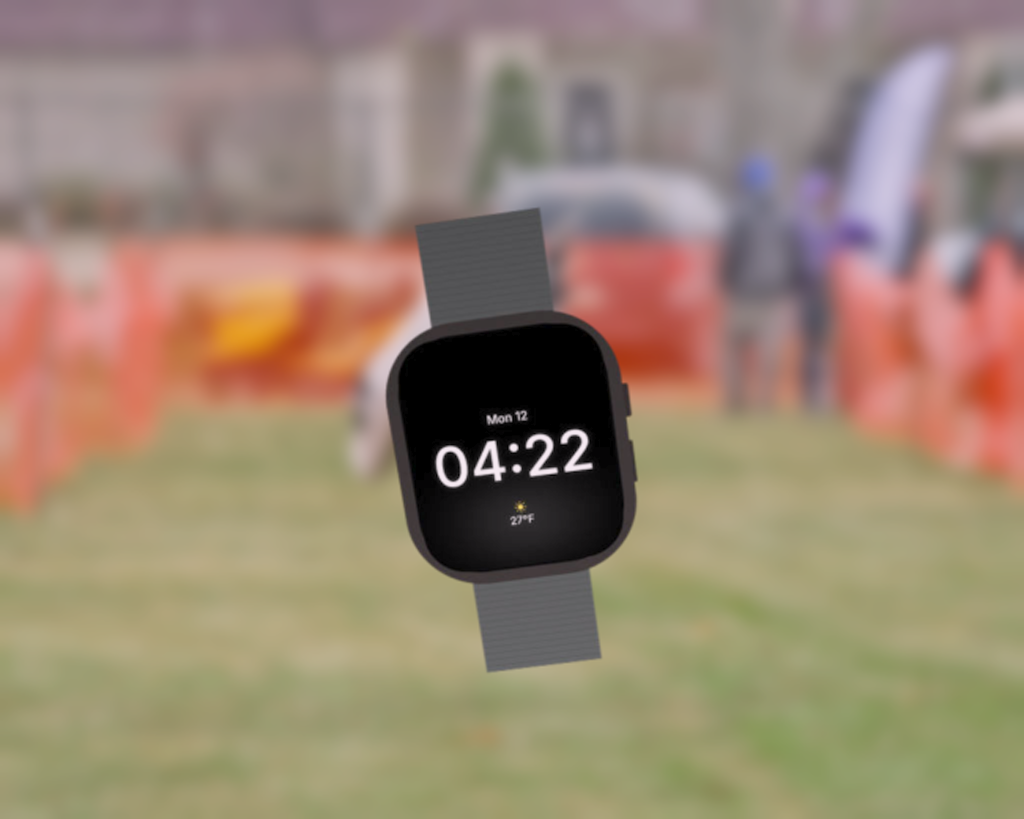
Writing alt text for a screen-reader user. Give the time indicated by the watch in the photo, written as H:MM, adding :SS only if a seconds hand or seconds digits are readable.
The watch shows 4:22
